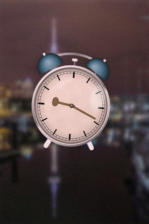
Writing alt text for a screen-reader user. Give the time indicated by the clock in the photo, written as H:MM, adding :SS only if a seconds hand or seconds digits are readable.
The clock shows 9:19
